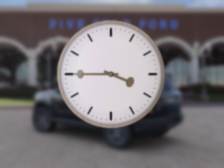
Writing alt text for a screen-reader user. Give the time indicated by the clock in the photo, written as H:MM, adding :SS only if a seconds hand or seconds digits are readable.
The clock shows 3:45
